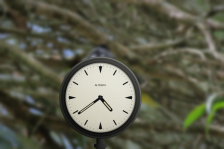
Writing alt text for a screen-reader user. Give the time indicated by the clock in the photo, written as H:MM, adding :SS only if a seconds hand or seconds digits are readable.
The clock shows 4:39
